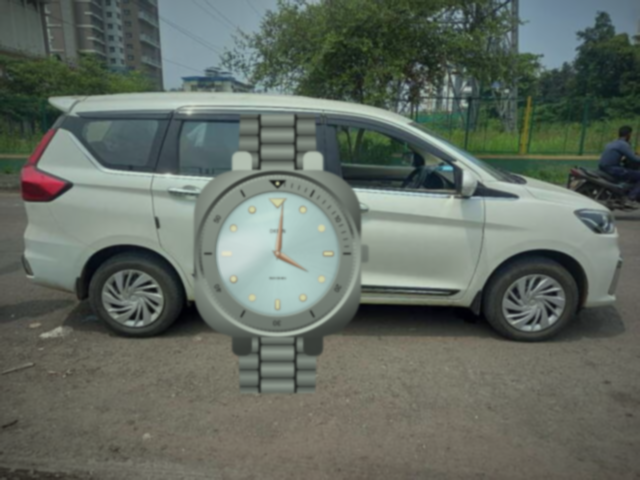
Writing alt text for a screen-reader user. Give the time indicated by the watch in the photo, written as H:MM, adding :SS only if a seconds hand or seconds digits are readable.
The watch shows 4:01
